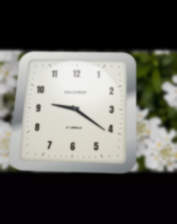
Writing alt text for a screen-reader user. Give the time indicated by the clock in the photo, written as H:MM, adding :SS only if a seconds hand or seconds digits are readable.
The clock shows 9:21
